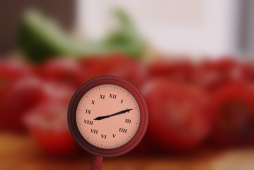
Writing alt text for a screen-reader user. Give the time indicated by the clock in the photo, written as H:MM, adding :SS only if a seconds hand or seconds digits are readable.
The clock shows 8:10
